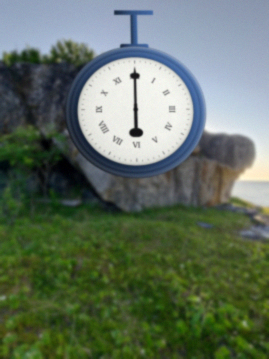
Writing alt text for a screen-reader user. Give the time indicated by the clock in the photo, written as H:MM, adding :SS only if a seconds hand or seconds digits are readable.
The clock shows 6:00
